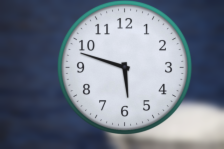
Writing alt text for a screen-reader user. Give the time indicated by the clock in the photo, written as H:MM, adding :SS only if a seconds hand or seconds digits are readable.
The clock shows 5:48
